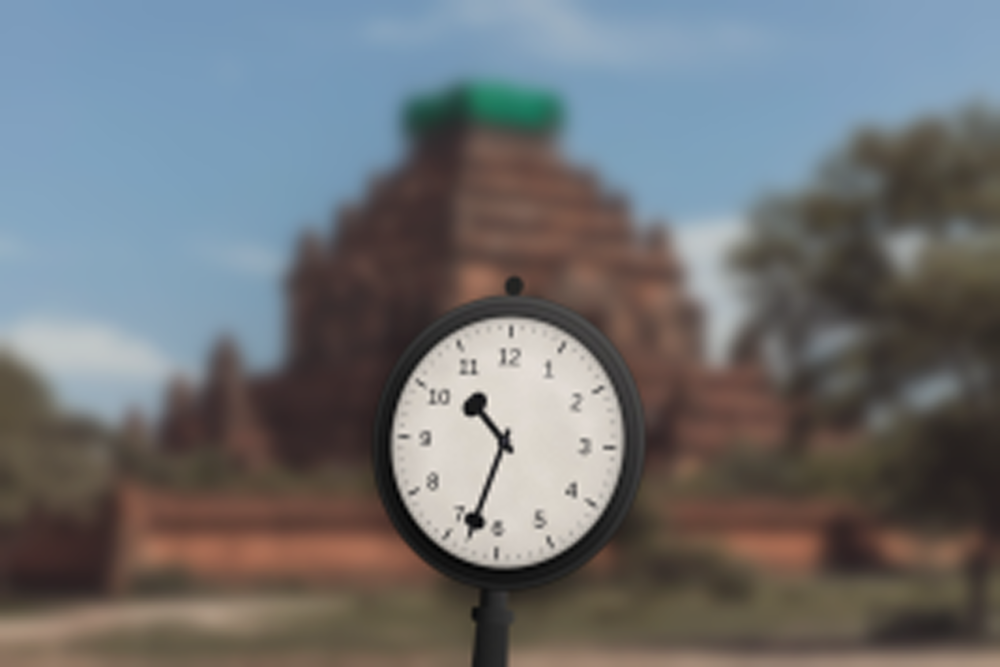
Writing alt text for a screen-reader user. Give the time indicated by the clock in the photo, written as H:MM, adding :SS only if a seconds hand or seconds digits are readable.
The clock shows 10:33
